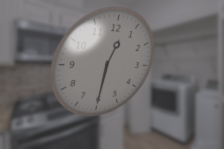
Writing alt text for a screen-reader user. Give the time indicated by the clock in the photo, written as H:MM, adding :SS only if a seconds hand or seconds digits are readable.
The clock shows 12:30
